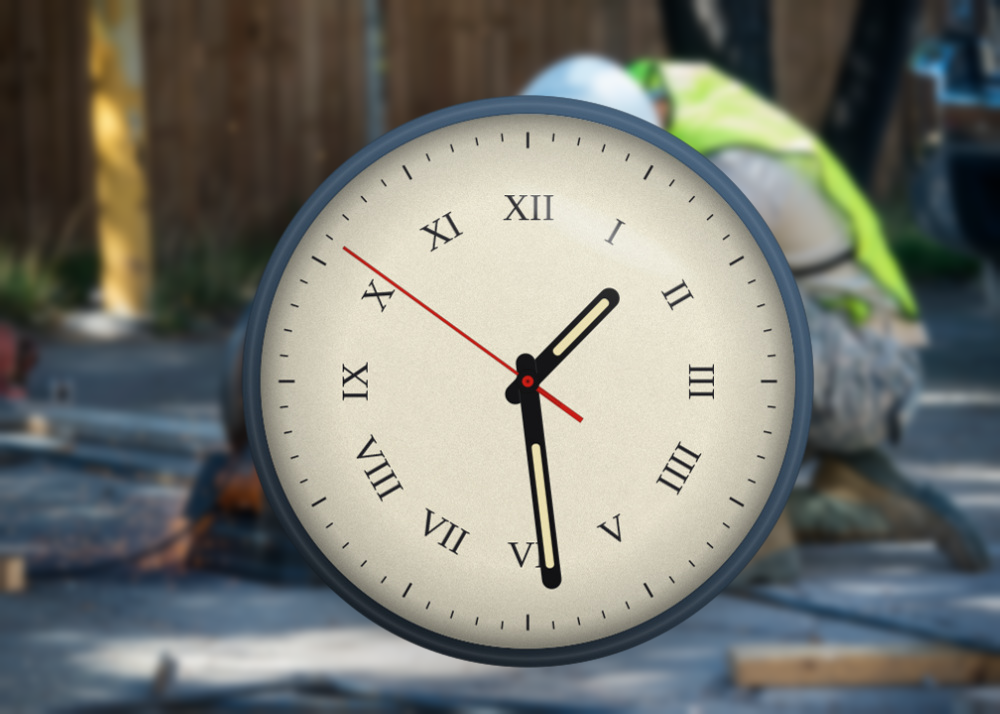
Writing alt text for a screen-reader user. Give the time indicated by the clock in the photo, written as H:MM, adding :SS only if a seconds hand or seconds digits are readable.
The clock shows 1:28:51
